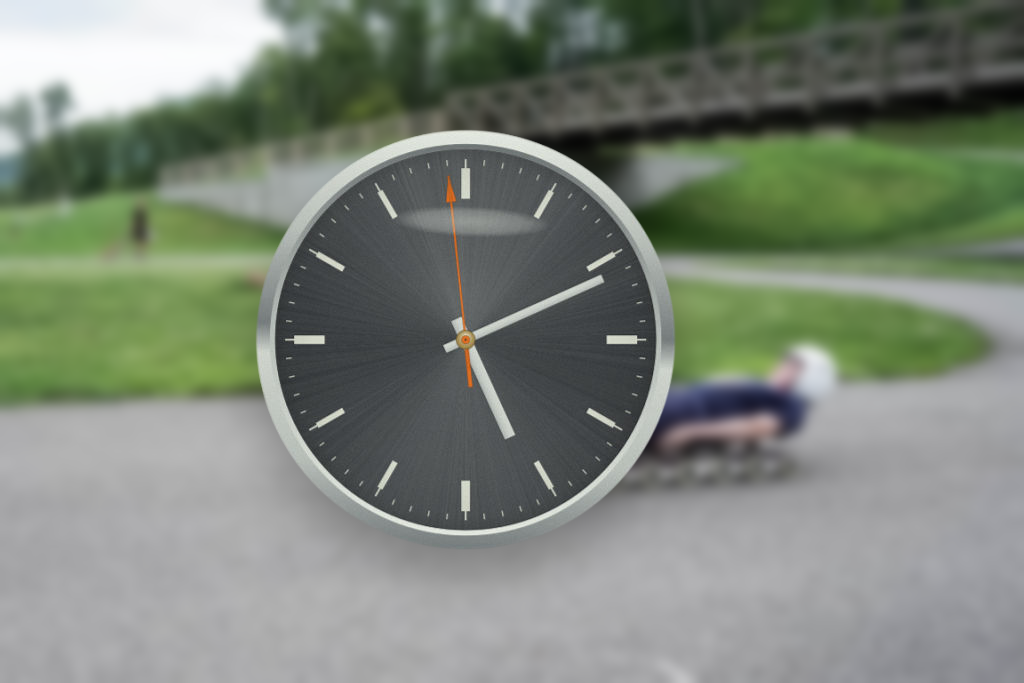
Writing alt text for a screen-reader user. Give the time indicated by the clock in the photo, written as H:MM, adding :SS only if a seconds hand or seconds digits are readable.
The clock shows 5:10:59
